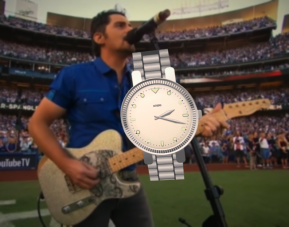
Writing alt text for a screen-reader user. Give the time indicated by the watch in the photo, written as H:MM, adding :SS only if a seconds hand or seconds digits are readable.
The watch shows 2:18
